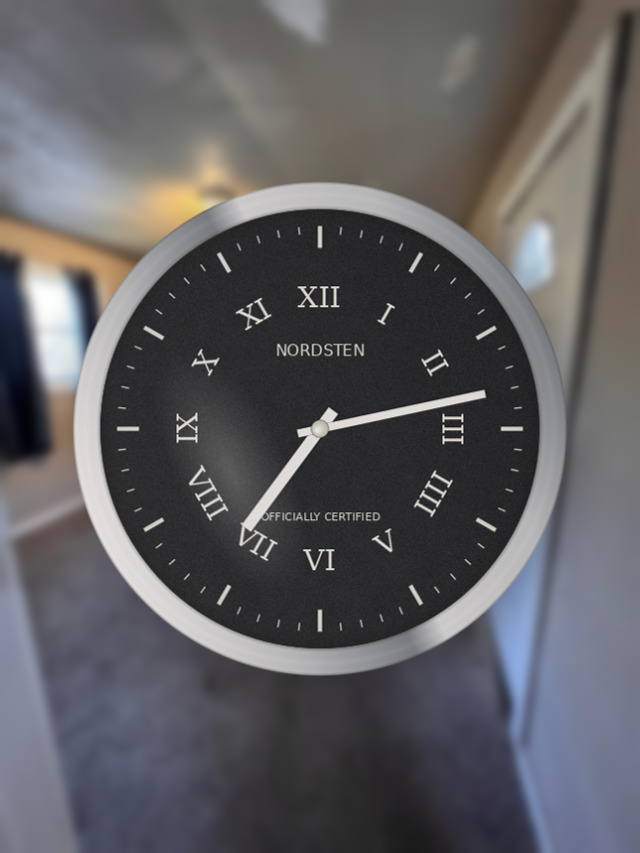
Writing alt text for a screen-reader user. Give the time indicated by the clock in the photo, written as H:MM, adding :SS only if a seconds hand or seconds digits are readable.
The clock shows 7:13
